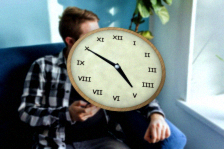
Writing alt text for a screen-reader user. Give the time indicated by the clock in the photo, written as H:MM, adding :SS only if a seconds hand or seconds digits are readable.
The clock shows 4:50
